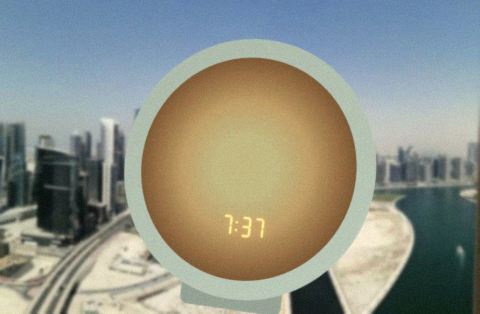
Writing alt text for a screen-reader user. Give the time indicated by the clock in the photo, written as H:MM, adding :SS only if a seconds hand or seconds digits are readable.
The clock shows 7:37
